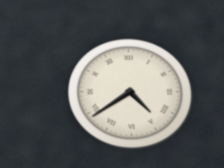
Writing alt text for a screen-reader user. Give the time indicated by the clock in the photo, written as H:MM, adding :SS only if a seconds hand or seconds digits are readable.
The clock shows 4:39
